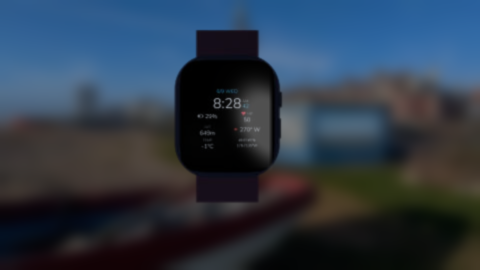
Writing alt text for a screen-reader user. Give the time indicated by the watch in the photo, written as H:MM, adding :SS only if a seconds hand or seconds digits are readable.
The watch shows 8:28
